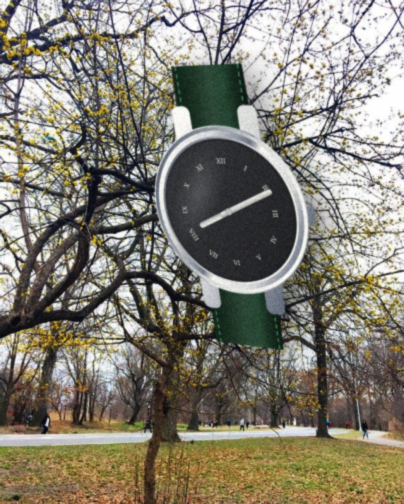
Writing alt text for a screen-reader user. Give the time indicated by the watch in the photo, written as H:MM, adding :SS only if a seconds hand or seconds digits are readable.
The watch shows 8:11
